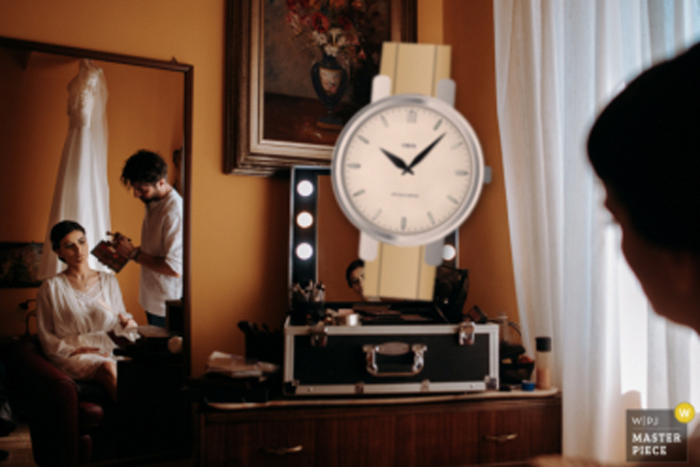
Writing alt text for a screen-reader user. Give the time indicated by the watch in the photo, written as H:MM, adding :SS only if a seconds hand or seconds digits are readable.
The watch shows 10:07
